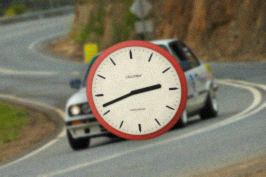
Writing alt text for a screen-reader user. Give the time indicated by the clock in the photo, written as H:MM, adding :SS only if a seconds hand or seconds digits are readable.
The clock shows 2:42
